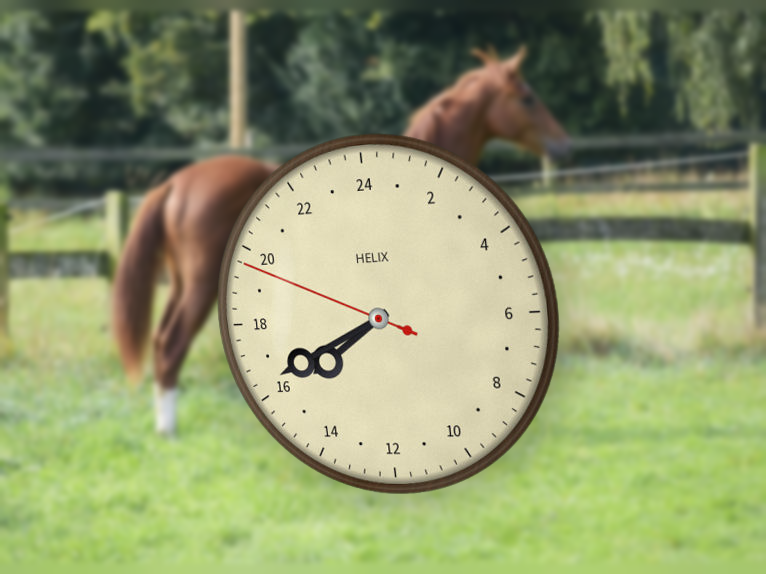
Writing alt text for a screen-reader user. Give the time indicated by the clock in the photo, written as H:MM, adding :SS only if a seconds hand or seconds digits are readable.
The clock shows 15:40:49
